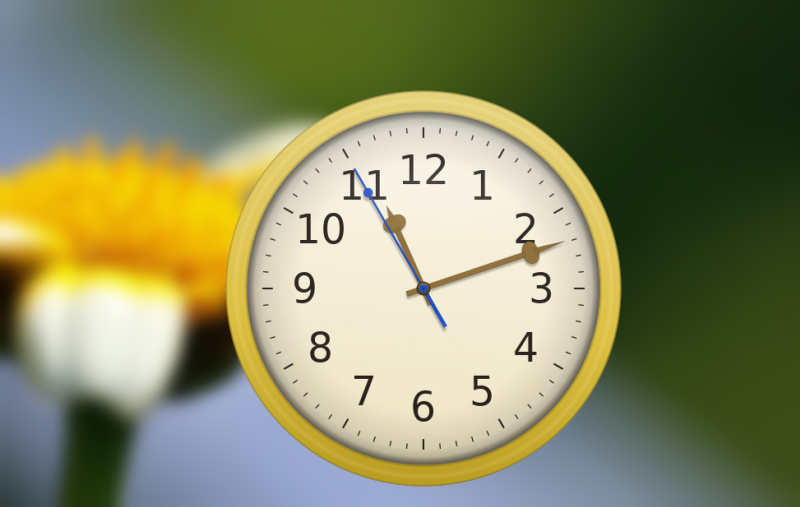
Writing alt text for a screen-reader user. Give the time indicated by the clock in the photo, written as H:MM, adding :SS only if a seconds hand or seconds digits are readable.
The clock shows 11:11:55
